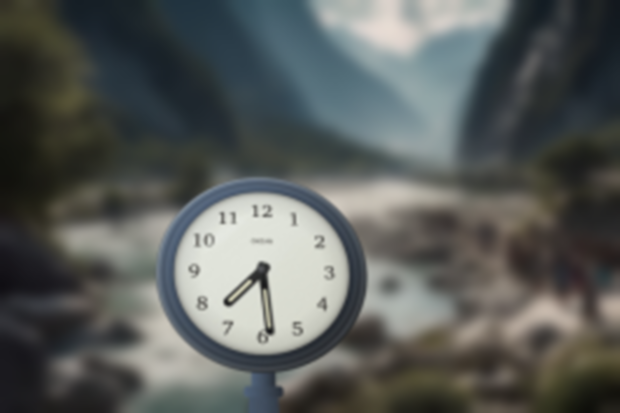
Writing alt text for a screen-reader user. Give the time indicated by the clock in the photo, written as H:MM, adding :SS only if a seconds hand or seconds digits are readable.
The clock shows 7:29
